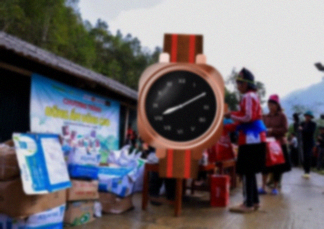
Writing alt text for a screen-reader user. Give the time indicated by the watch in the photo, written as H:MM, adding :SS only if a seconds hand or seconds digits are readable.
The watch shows 8:10
